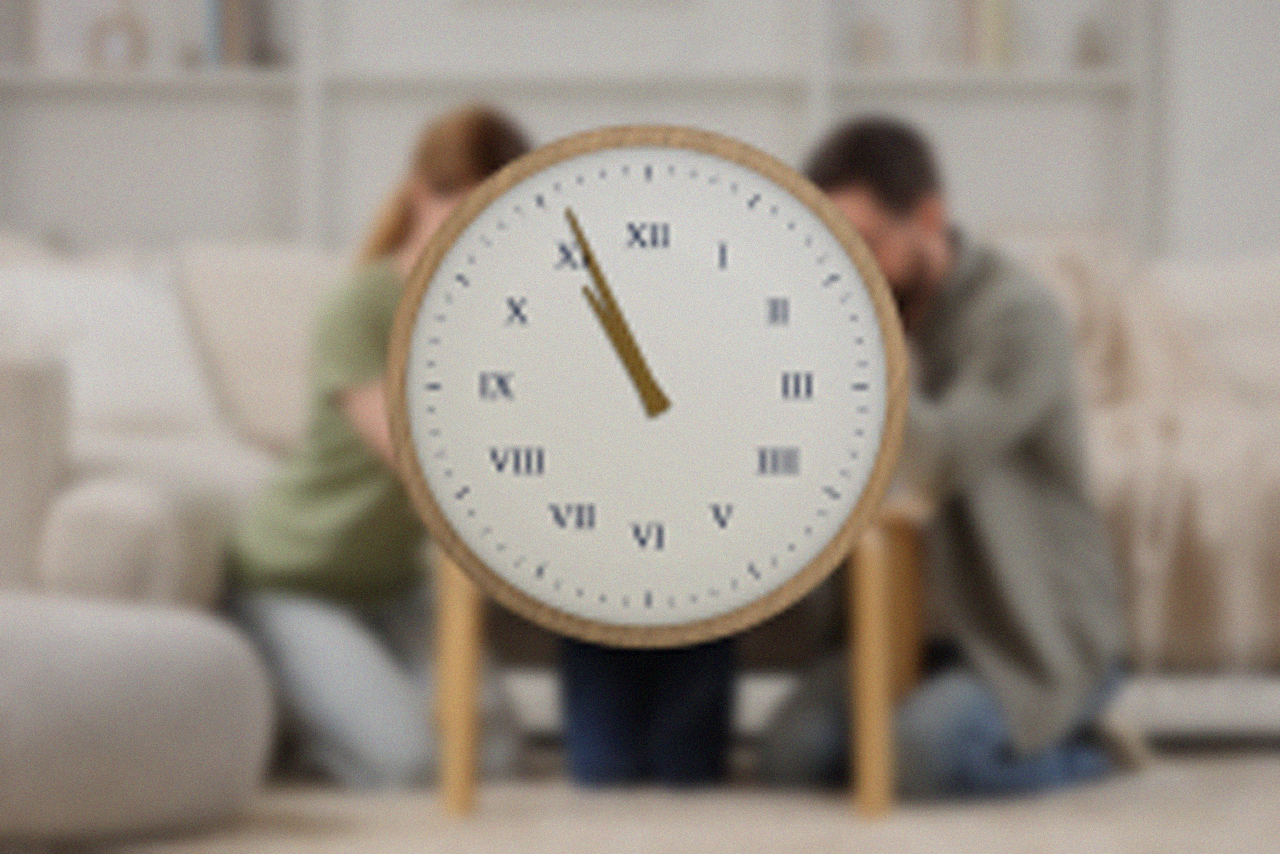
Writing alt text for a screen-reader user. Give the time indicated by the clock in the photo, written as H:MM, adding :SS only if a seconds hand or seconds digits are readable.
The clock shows 10:56
